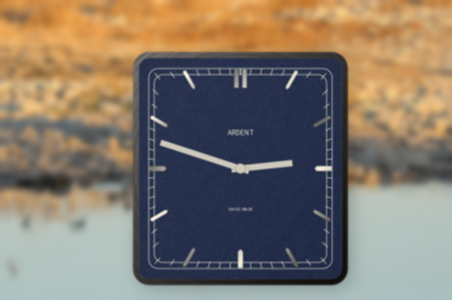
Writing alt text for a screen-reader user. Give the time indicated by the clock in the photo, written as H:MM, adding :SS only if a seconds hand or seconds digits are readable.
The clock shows 2:48
